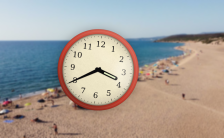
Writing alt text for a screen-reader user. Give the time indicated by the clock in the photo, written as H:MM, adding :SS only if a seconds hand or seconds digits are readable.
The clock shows 3:40
